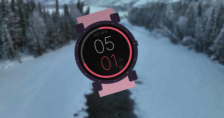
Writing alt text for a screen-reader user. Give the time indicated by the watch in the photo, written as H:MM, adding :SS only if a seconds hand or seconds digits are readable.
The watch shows 5:01
